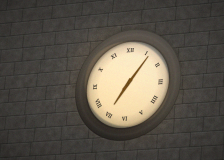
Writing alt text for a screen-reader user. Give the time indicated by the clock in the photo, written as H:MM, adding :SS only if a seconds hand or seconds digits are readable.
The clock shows 7:06
